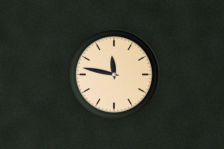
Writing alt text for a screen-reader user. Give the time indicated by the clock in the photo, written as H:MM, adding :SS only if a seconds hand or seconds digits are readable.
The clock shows 11:47
